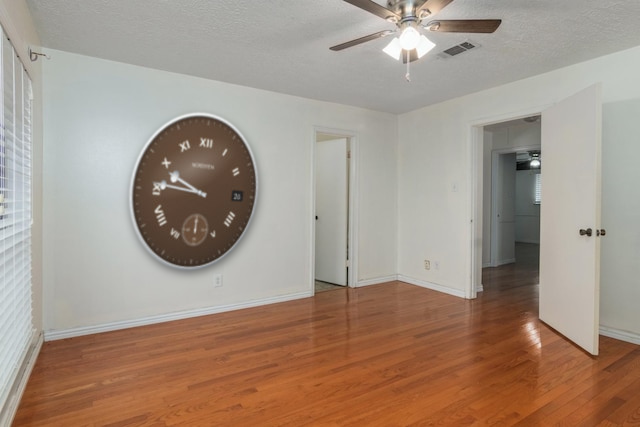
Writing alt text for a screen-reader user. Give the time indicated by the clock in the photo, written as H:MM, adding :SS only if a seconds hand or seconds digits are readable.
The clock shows 9:46
